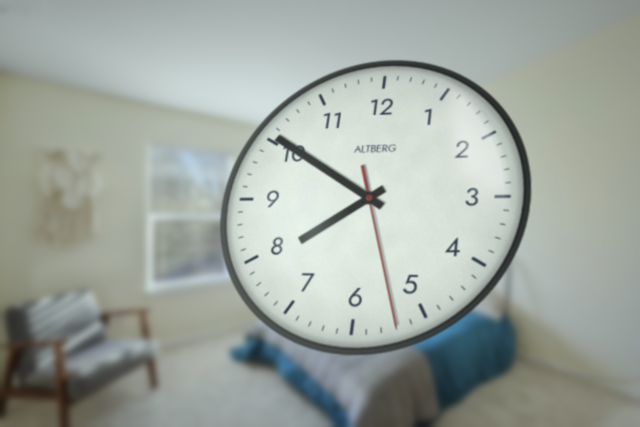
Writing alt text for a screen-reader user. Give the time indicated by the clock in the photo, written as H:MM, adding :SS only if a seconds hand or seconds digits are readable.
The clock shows 7:50:27
